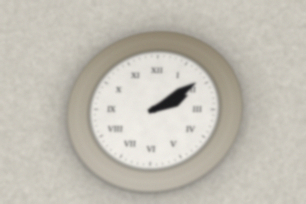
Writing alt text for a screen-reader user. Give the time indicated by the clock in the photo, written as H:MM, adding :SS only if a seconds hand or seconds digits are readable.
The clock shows 2:09
